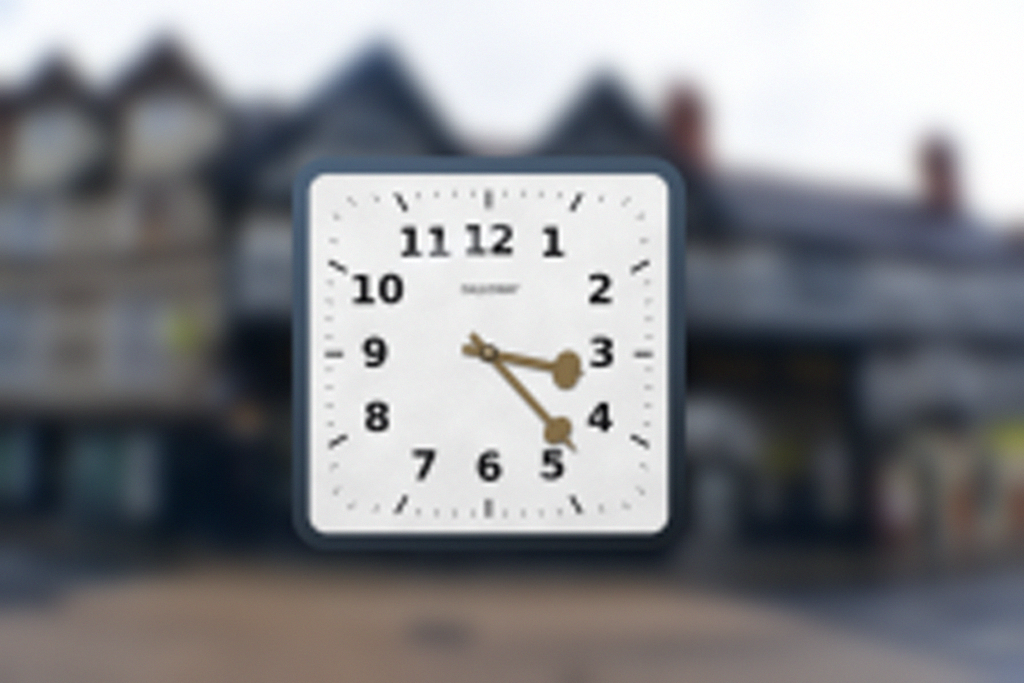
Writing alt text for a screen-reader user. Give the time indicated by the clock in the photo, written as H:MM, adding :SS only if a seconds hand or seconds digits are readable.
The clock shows 3:23
